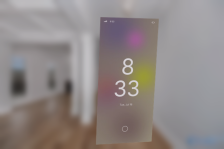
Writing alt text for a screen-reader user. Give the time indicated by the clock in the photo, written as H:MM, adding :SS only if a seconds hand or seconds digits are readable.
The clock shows 8:33
